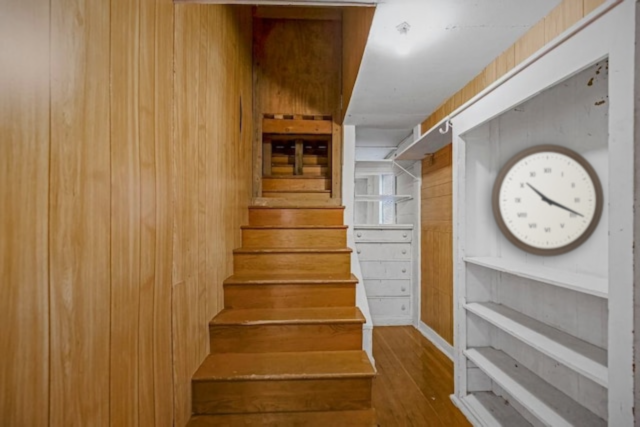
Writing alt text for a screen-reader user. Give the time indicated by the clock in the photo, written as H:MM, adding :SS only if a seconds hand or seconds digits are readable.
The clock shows 10:19
